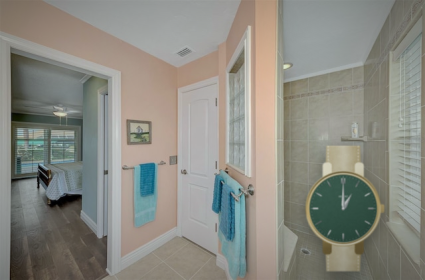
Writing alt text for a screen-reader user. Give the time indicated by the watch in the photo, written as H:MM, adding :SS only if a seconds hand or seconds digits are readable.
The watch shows 1:00
